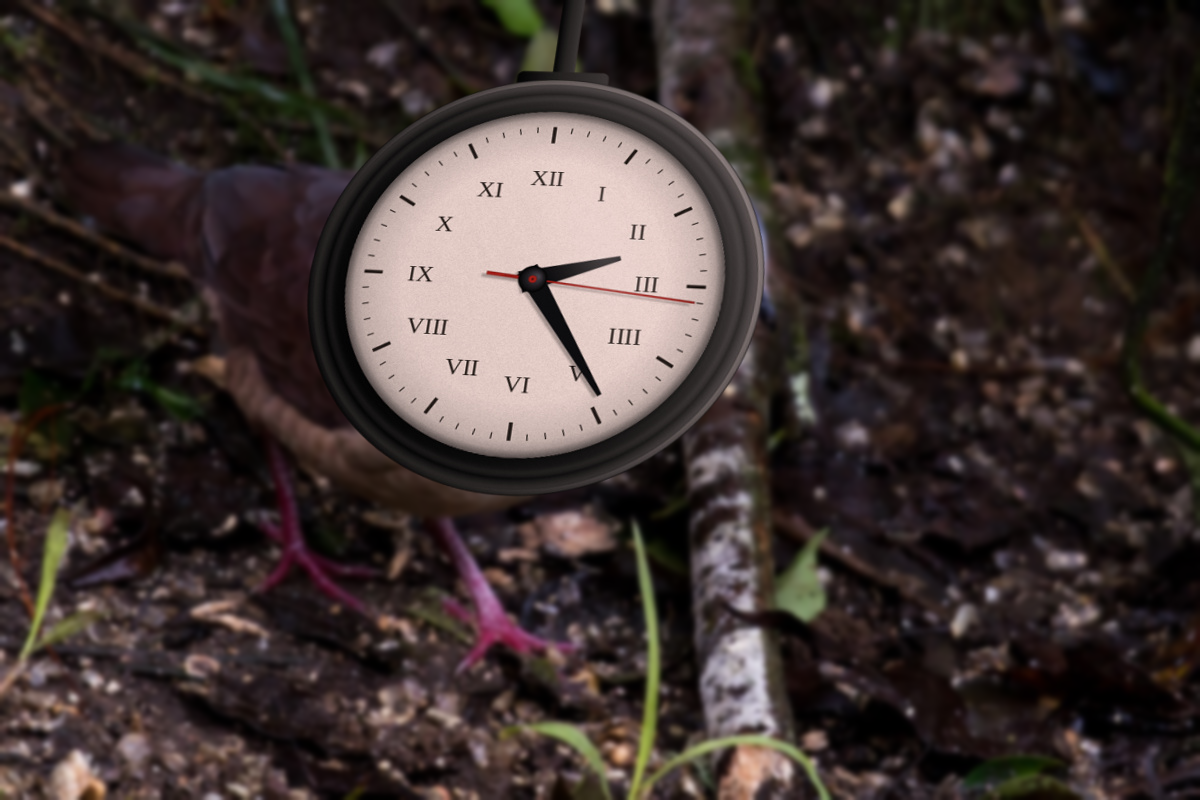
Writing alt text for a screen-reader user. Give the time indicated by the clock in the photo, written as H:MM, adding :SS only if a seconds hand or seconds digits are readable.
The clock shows 2:24:16
